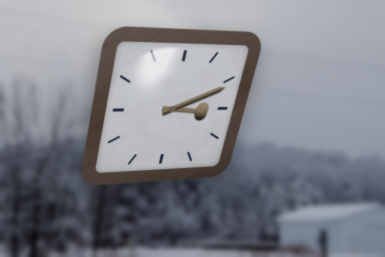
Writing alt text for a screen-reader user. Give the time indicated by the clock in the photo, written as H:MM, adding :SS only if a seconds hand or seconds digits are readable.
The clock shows 3:11
